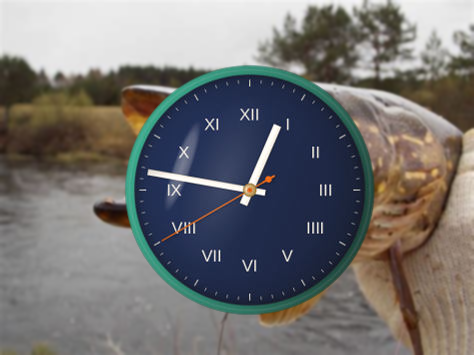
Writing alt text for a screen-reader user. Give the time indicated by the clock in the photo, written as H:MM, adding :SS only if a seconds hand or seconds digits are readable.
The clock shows 12:46:40
